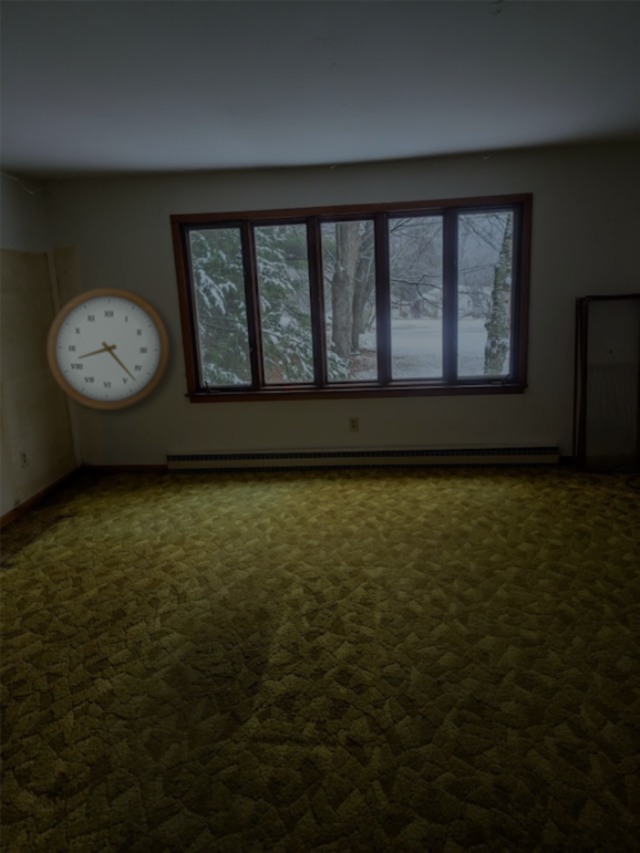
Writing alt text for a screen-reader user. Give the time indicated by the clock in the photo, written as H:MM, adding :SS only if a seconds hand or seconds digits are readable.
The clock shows 8:23
